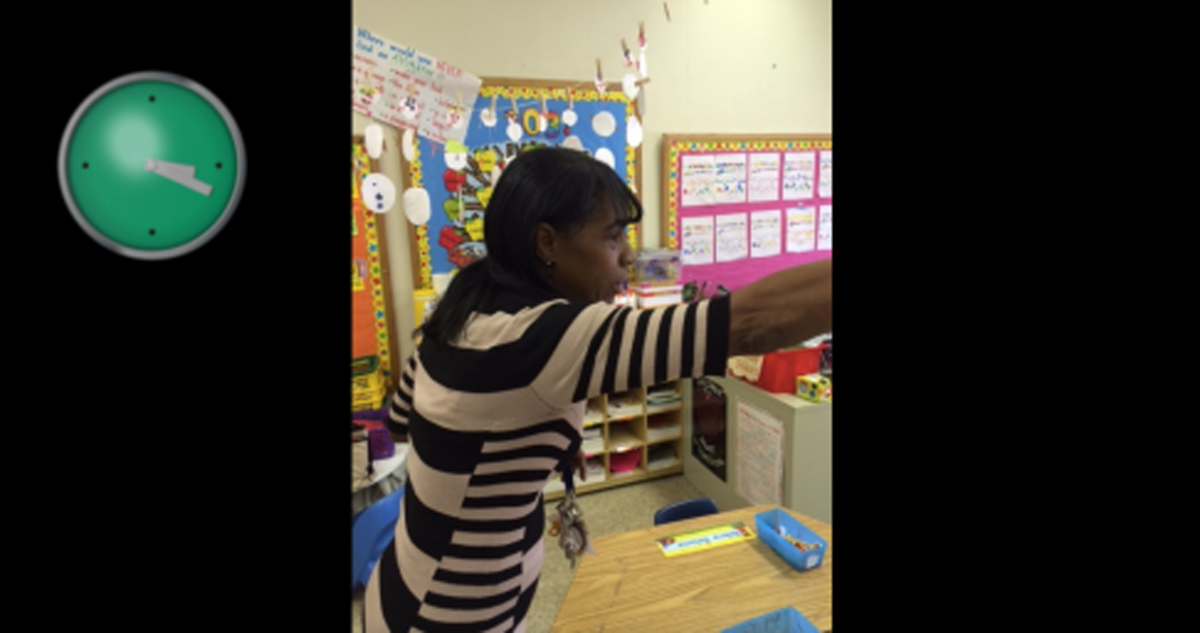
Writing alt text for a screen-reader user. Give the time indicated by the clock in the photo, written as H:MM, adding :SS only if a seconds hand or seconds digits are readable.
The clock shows 3:19
